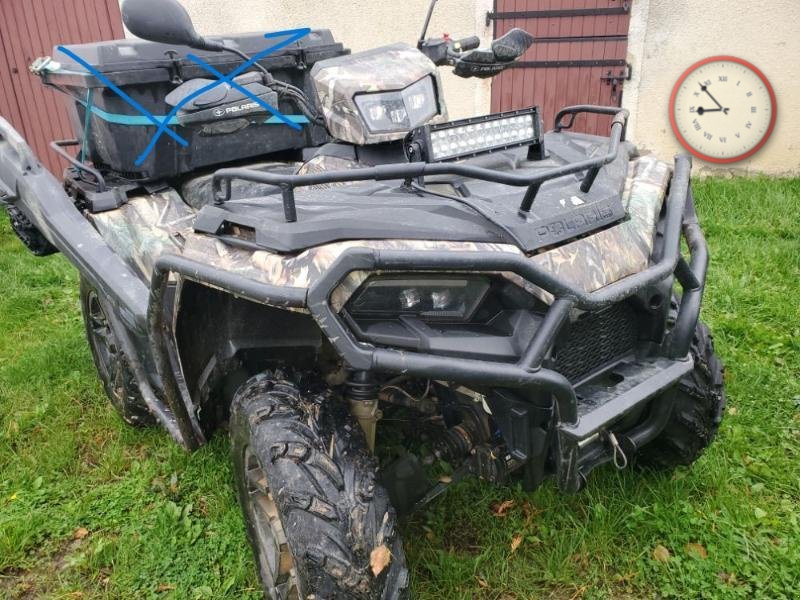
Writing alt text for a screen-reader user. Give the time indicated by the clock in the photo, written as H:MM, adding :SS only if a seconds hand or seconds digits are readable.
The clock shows 8:53
